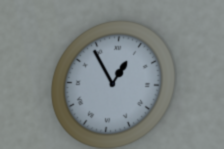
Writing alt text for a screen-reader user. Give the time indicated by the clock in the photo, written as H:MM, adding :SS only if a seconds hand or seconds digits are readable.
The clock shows 12:54
